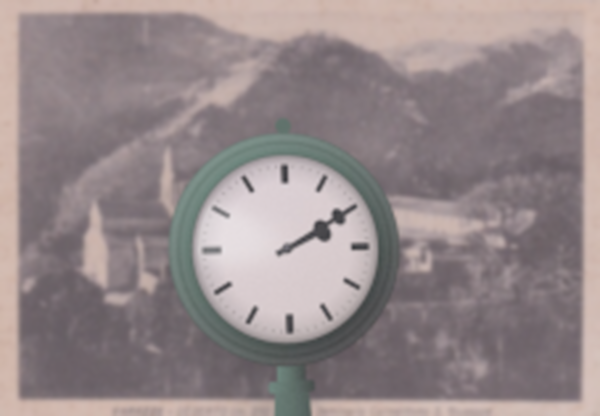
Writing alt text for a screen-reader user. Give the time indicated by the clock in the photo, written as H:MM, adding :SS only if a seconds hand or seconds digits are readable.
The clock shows 2:10
